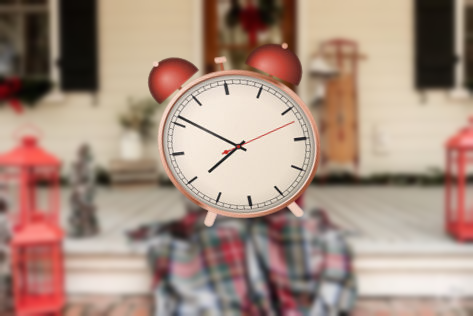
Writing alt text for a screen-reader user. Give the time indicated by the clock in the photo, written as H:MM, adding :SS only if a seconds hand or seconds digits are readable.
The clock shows 7:51:12
